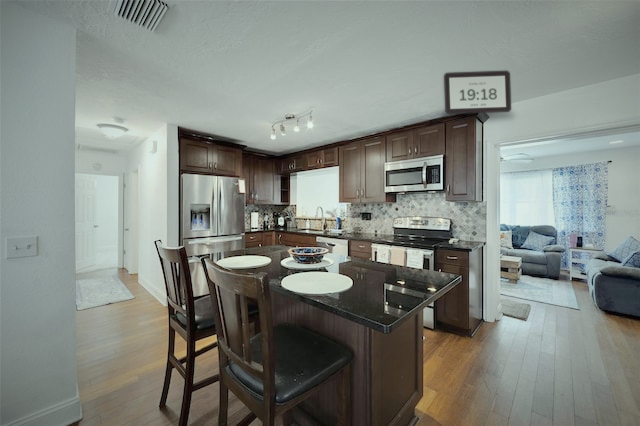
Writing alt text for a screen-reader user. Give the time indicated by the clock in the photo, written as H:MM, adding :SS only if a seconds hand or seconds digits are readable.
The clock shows 19:18
